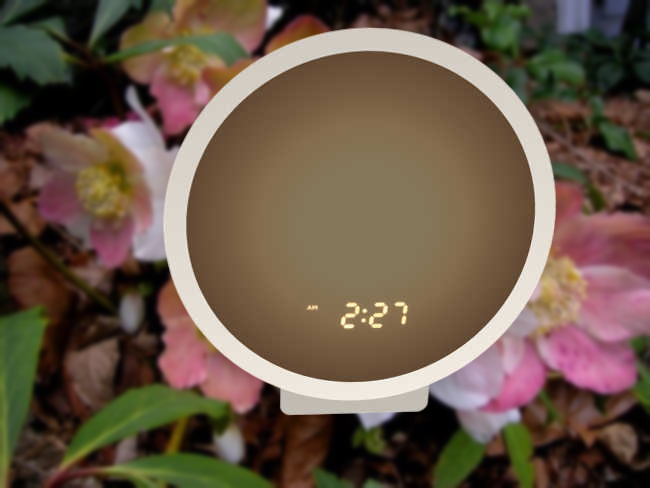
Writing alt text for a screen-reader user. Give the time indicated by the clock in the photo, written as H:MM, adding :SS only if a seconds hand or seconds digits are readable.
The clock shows 2:27
